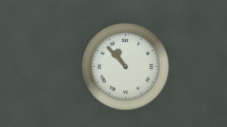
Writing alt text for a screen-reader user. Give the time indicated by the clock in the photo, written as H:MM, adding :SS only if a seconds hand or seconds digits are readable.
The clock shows 10:53
